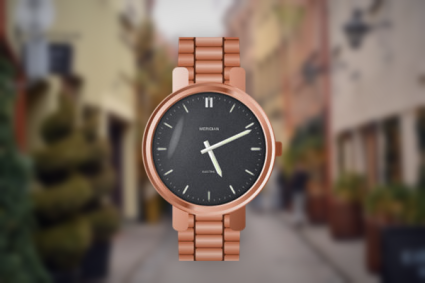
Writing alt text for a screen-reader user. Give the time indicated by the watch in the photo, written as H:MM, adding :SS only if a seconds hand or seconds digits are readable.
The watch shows 5:11
